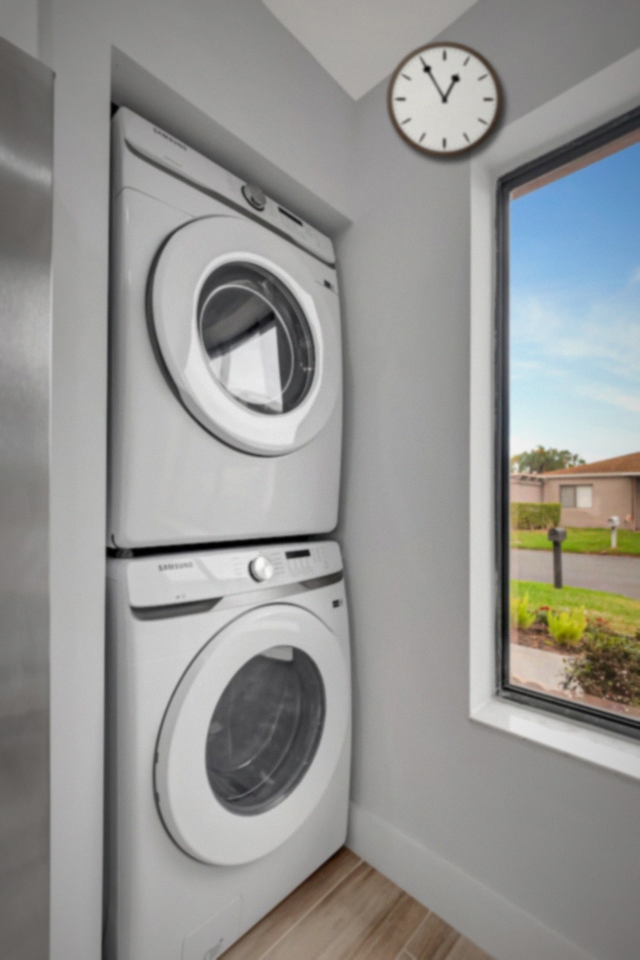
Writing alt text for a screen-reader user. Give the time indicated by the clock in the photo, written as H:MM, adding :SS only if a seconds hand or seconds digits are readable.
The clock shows 12:55
